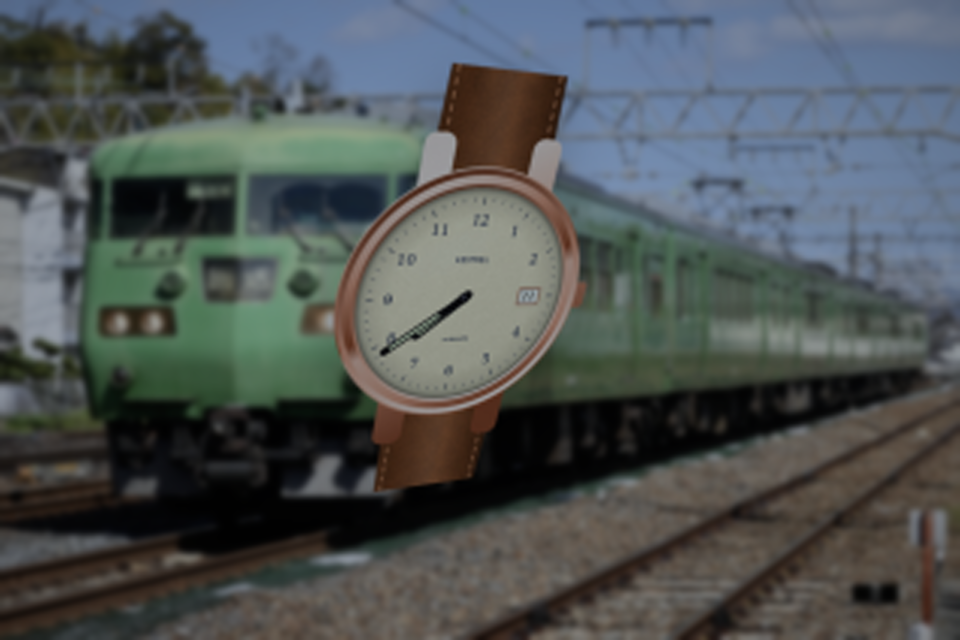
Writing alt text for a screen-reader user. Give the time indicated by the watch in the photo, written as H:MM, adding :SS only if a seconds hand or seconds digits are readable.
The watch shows 7:39
